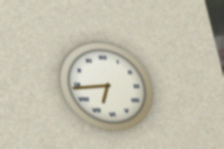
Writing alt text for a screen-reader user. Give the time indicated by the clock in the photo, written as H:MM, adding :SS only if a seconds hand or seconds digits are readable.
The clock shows 6:44
